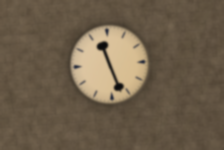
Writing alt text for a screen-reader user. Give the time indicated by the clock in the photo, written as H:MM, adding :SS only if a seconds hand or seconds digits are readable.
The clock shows 11:27
